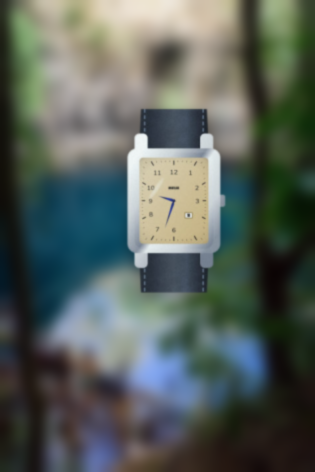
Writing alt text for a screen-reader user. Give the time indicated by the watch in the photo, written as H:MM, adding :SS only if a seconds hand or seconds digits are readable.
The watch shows 9:33
